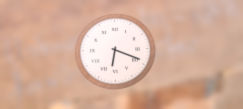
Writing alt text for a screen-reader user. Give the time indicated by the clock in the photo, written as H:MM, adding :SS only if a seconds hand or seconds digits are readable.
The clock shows 6:19
